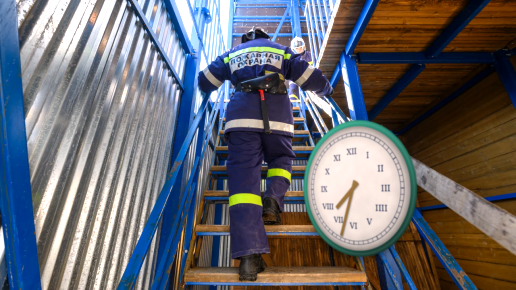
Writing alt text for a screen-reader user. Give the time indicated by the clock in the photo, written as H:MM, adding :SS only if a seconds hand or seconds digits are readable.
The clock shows 7:33
